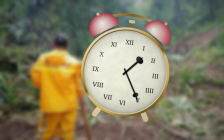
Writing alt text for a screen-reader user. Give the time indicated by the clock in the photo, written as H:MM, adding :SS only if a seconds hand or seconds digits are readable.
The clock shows 1:25
